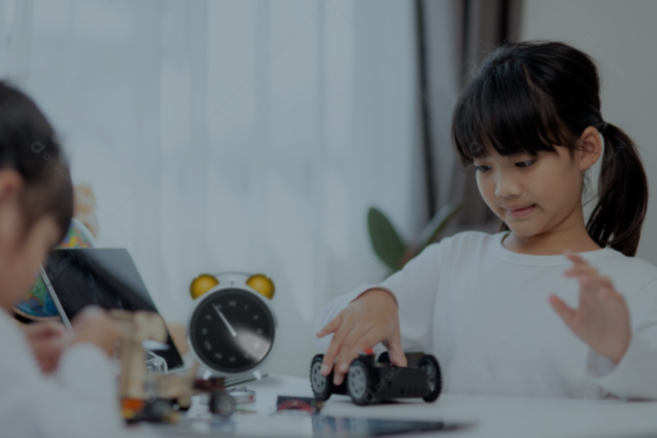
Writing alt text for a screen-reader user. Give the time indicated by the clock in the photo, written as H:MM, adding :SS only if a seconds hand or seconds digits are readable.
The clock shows 10:54
